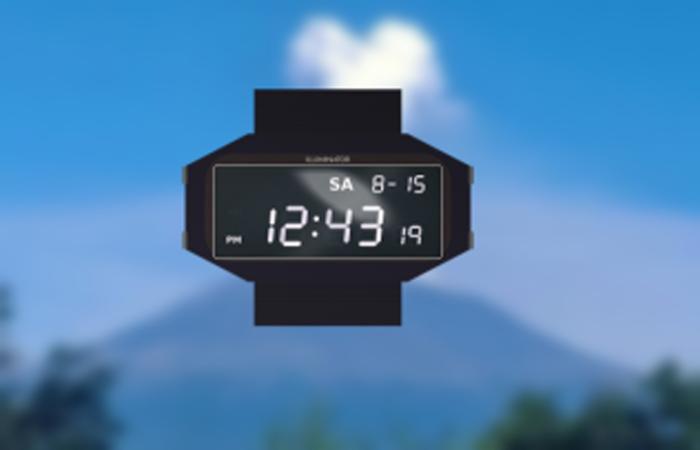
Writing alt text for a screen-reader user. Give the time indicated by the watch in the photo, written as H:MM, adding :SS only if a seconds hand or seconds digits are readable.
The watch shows 12:43:19
